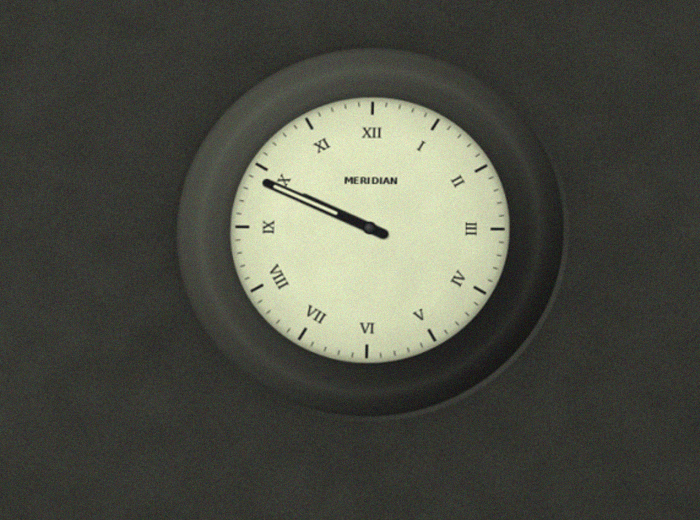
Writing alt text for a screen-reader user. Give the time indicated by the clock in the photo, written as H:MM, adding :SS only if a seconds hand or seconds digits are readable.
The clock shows 9:49
